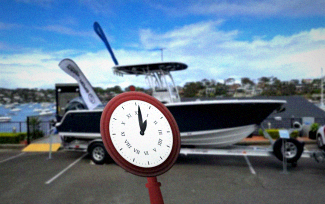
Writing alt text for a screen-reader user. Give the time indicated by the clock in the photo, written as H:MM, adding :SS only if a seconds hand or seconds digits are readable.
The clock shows 1:01
